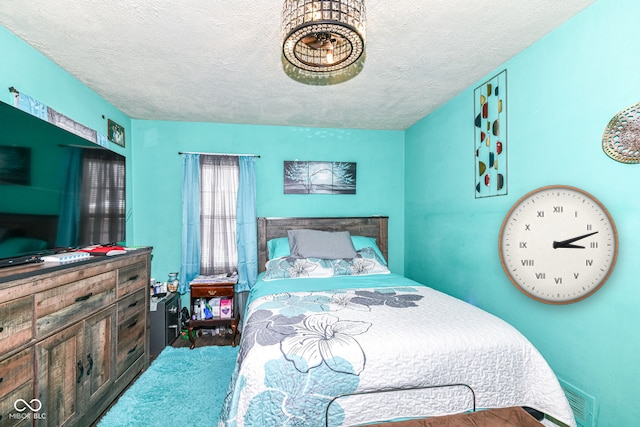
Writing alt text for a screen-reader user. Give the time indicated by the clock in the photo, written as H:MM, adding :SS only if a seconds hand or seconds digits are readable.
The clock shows 3:12
